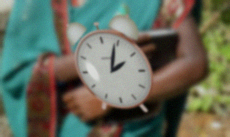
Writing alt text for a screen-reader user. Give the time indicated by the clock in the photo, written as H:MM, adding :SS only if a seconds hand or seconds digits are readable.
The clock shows 2:04
